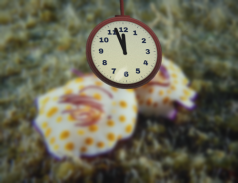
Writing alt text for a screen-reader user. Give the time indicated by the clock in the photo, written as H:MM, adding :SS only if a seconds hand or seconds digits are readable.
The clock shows 11:57
